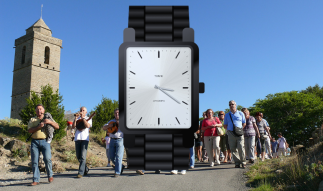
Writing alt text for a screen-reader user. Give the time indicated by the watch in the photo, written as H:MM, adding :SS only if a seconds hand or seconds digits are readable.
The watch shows 3:21
